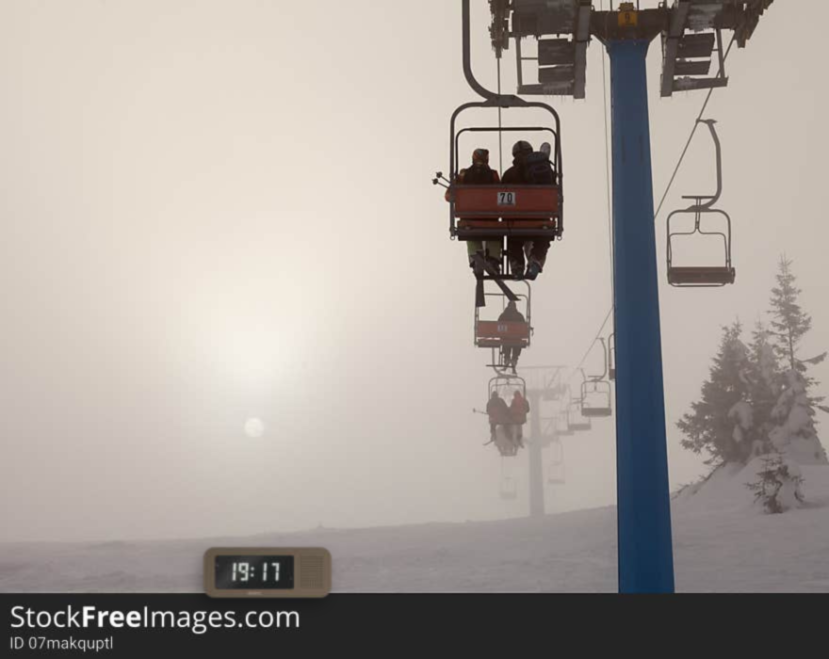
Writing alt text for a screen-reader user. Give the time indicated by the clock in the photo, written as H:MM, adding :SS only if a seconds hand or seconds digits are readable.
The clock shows 19:17
